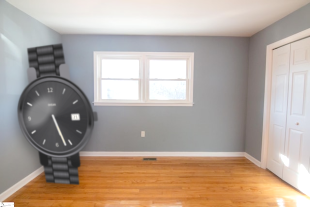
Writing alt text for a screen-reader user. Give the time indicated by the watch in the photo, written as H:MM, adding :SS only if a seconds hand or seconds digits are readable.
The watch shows 5:27
